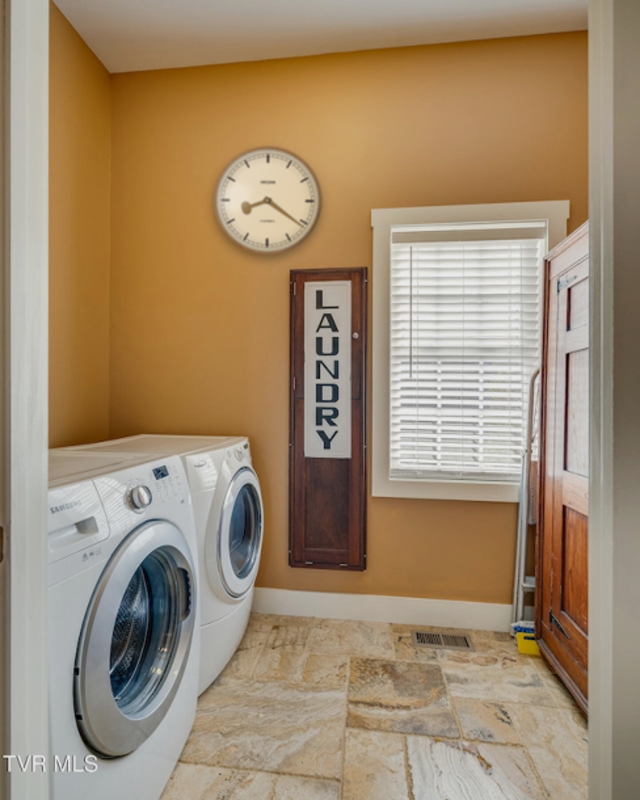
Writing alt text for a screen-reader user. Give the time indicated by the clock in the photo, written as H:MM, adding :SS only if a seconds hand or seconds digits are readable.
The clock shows 8:21
